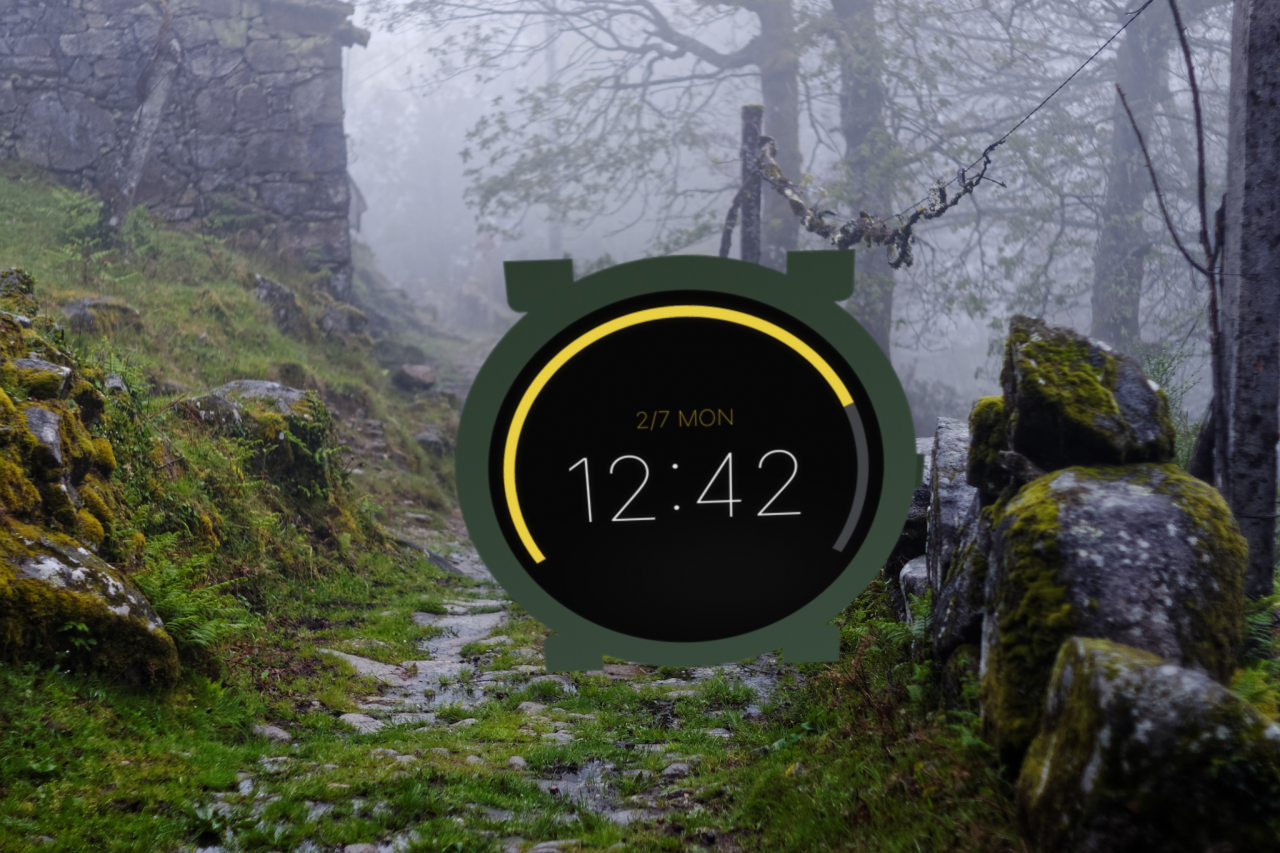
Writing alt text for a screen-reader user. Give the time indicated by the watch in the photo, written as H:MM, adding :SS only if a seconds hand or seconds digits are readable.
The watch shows 12:42
